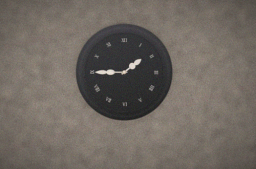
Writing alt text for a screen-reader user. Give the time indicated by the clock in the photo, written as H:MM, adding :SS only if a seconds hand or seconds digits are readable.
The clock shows 1:45
